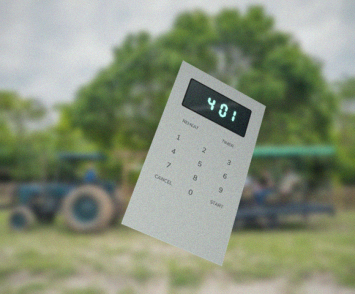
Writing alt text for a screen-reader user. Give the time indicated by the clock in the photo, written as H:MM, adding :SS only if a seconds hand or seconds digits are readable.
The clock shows 4:01
